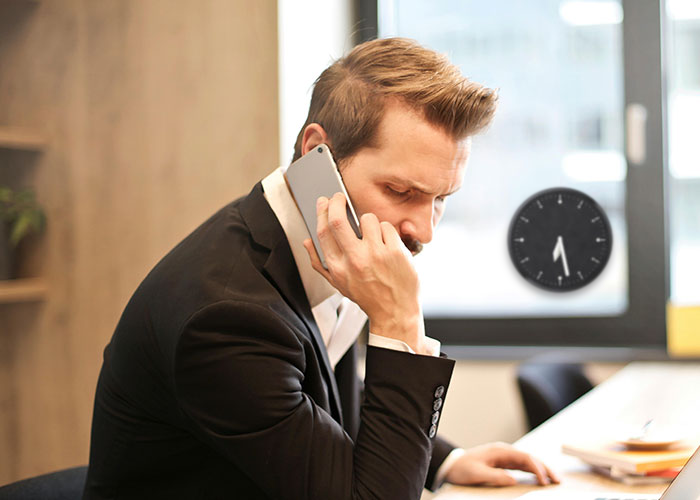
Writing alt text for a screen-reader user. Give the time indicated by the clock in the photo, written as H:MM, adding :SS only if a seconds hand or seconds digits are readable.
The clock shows 6:28
